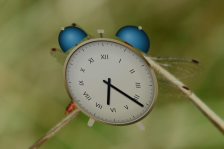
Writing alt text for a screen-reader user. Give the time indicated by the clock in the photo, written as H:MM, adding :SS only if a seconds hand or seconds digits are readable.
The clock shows 6:21
